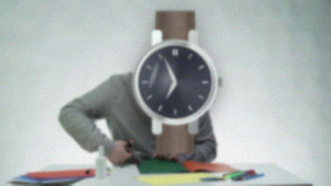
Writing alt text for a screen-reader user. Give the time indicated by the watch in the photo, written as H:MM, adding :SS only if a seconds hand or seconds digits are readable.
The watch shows 6:56
